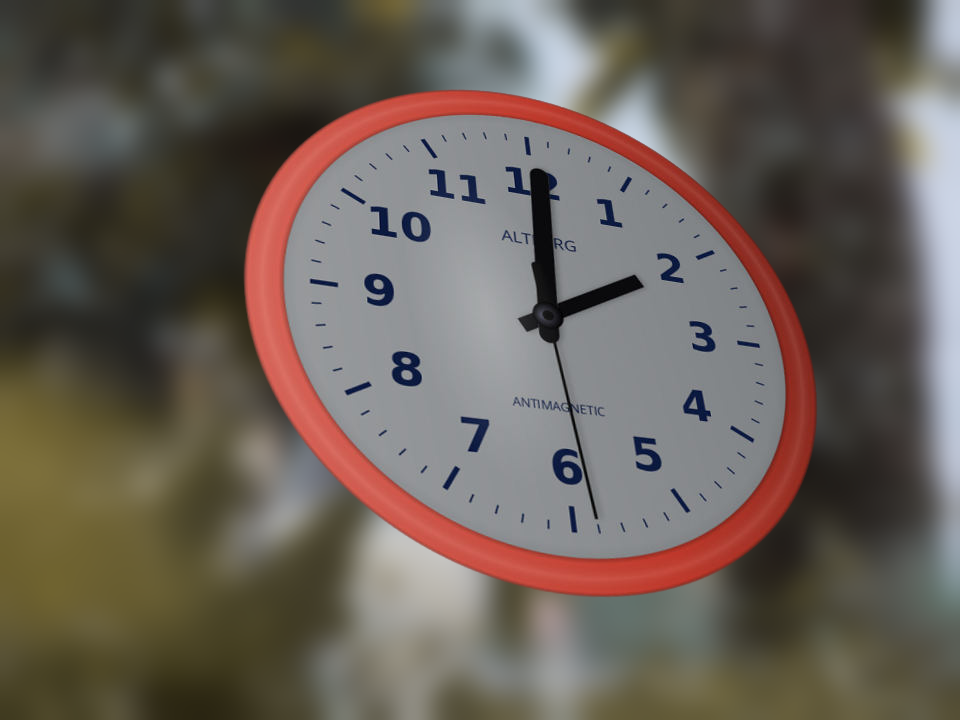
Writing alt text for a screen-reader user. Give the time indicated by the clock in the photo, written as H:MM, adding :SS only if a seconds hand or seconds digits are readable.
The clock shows 2:00:29
